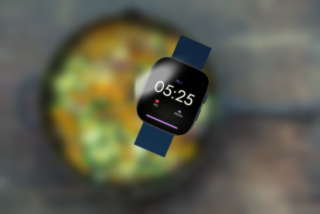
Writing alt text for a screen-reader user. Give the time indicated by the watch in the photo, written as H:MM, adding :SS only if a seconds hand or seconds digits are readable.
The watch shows 5:25
